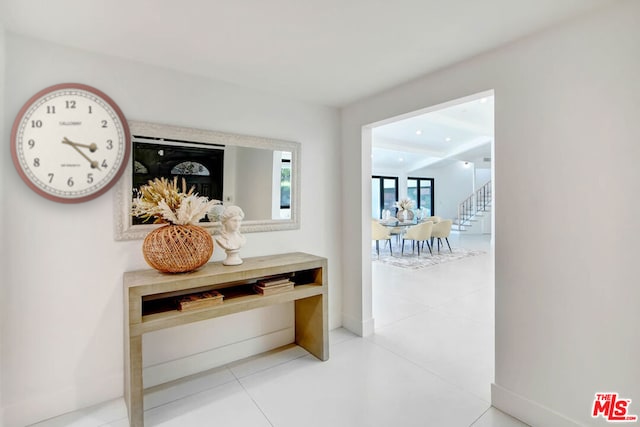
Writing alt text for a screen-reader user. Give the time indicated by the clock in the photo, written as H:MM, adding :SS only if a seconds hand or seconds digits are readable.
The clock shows 3:22
